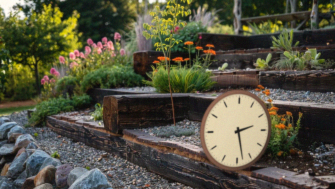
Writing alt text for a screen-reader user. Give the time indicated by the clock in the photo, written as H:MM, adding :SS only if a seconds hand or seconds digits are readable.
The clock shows 2:28
